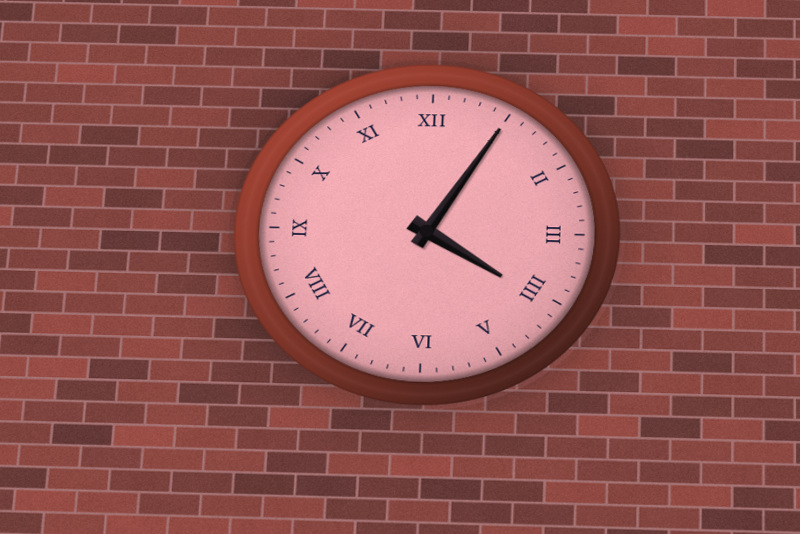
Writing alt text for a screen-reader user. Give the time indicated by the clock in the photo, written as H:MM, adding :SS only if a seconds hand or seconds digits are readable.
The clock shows 4:05
